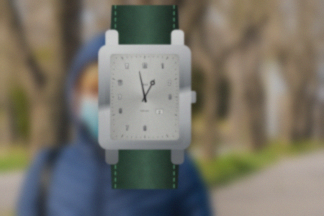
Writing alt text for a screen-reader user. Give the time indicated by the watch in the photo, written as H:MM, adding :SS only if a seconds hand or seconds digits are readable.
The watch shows 12:58
